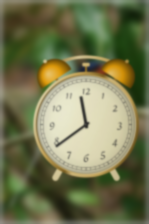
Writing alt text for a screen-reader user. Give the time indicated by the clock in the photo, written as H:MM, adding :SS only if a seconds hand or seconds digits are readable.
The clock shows 11:39
